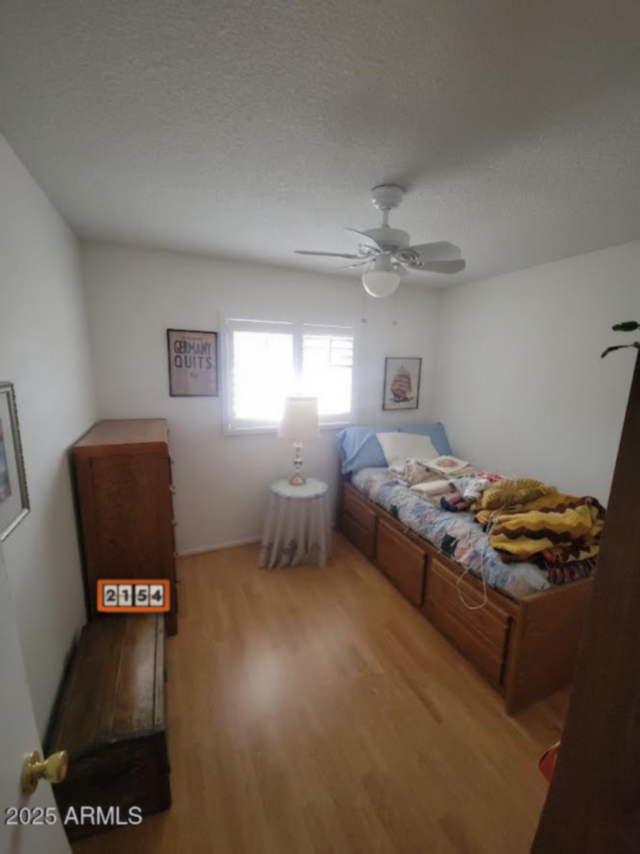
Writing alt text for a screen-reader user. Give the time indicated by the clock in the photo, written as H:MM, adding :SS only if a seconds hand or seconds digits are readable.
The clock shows 21:54
